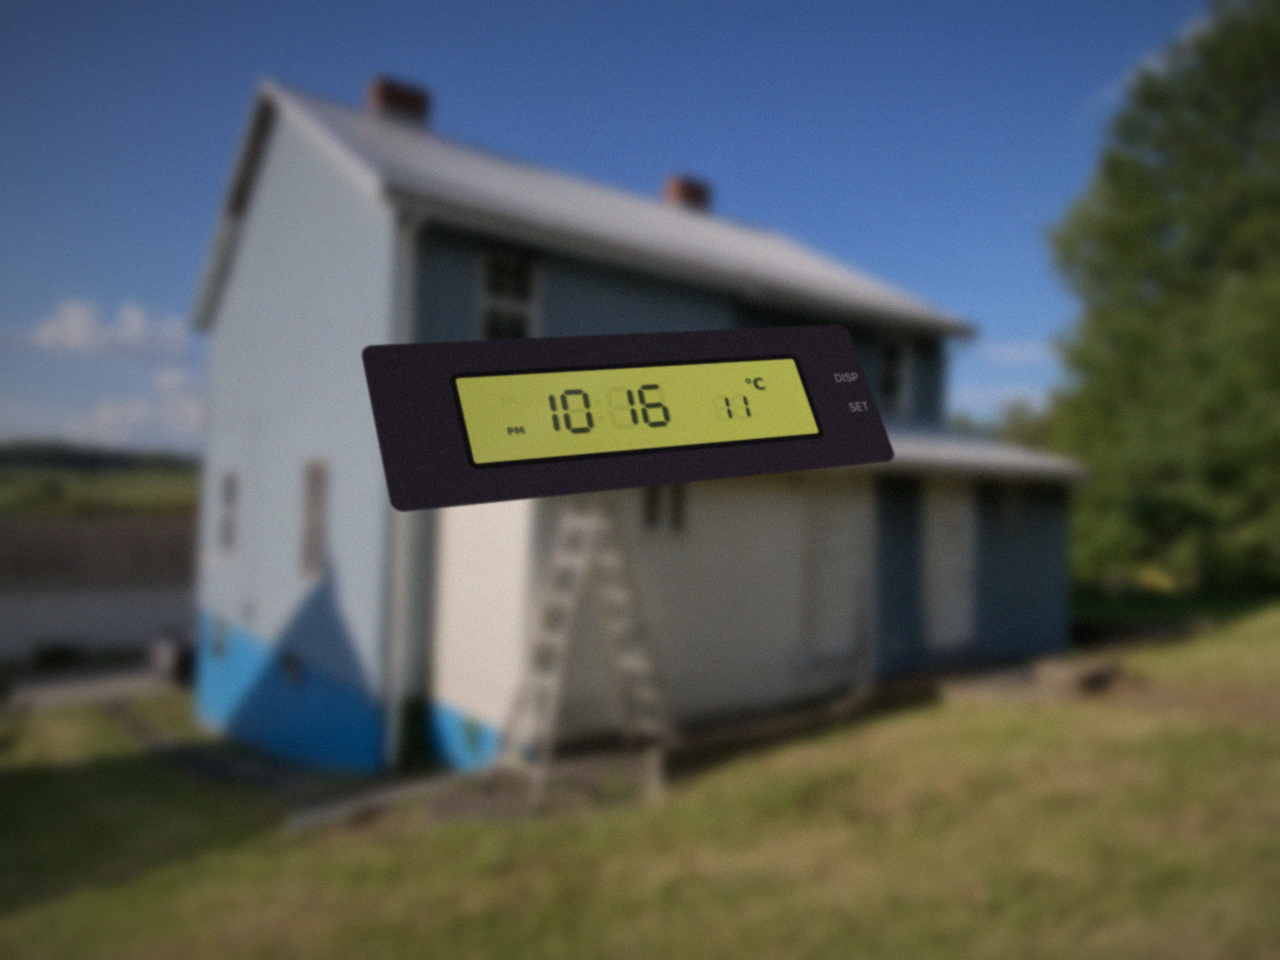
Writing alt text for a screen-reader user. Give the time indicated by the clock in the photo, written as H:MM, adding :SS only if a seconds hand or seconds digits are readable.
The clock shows 10:16
